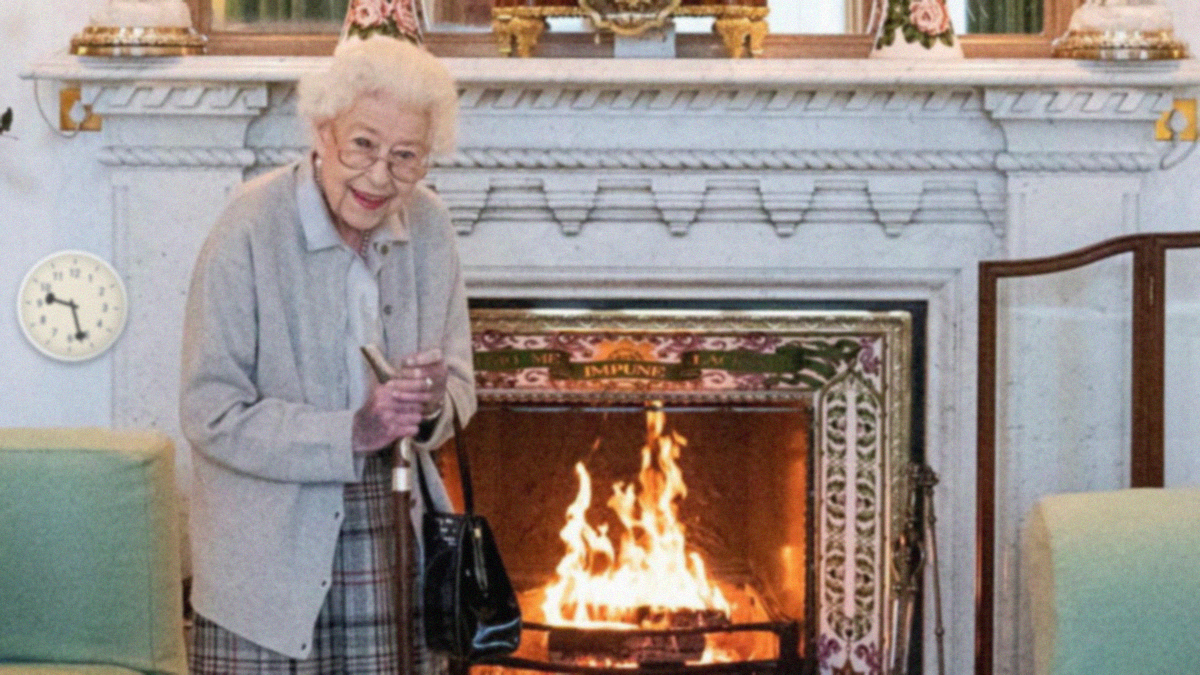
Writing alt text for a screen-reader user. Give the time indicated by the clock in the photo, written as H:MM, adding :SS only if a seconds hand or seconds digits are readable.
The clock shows 9:27
